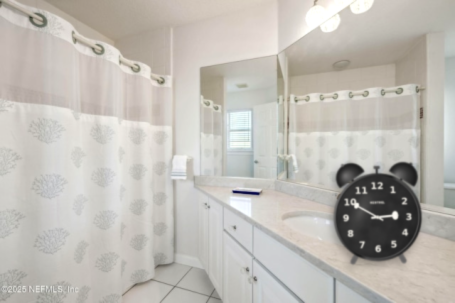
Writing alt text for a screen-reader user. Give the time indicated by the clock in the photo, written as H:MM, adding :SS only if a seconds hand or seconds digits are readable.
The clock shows 2:50
